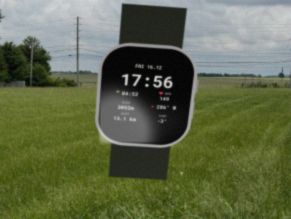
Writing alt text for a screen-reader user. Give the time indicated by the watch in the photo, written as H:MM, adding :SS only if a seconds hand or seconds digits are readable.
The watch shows 17:56
